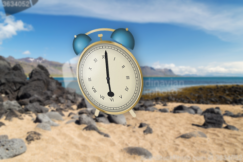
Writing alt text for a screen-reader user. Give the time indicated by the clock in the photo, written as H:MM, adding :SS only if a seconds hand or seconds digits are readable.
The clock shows 6:01
